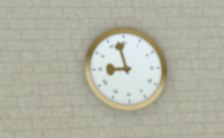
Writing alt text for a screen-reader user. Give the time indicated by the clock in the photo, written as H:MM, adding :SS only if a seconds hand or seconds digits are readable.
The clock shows 8:58
